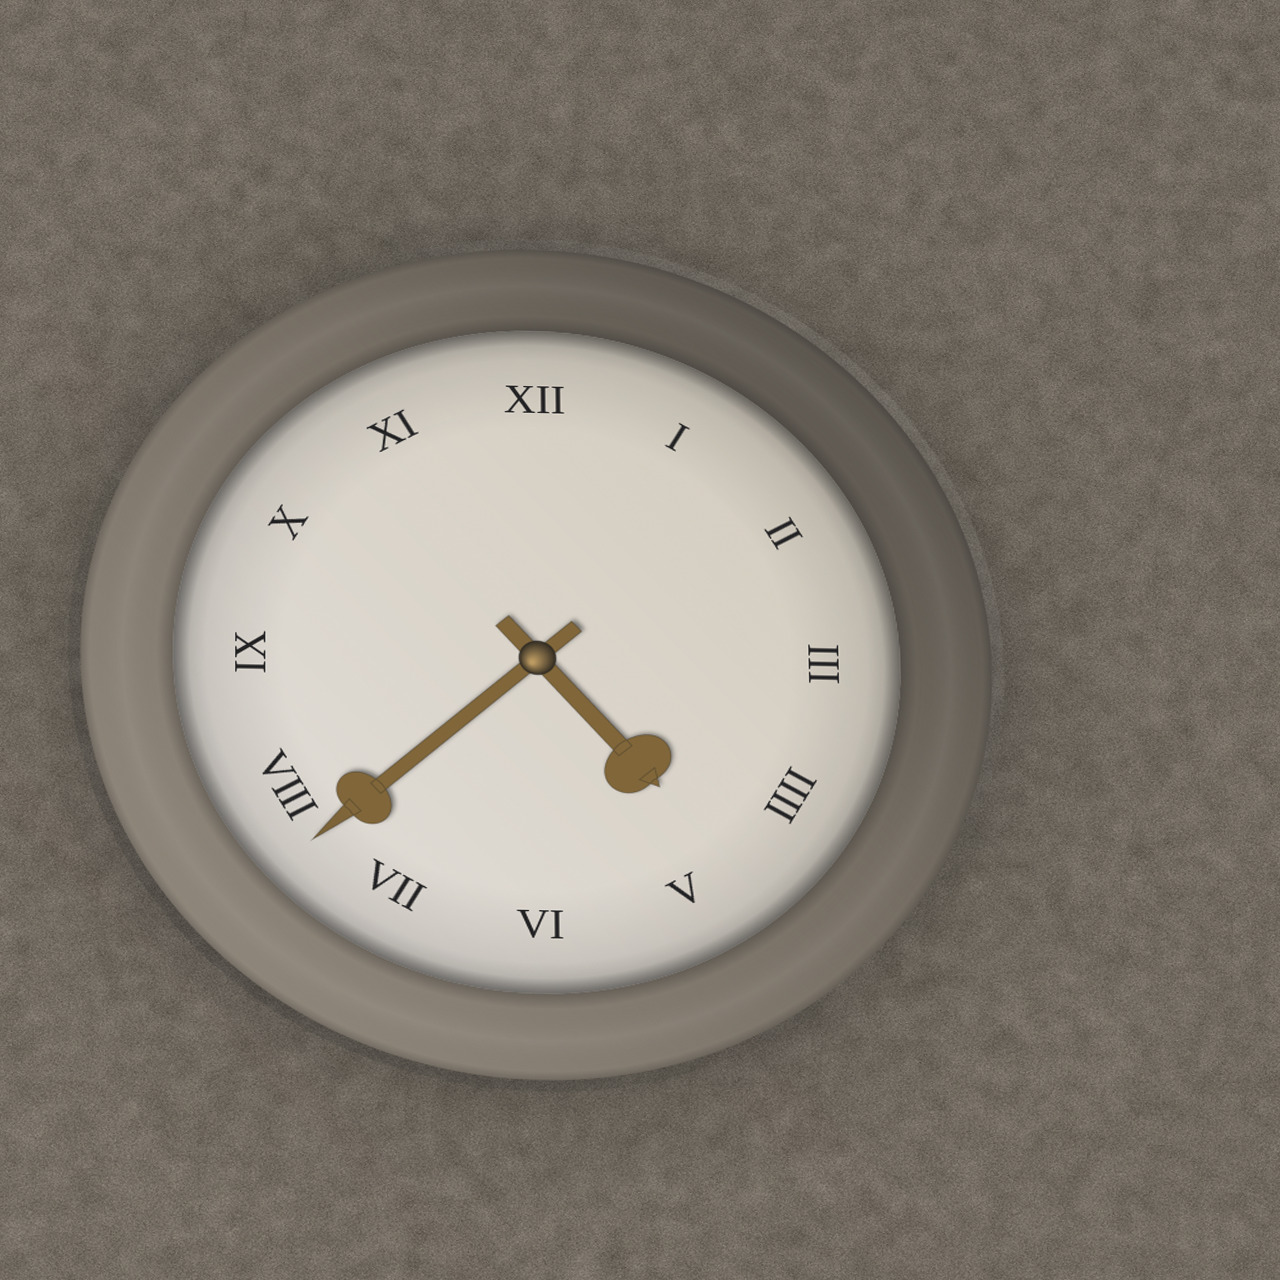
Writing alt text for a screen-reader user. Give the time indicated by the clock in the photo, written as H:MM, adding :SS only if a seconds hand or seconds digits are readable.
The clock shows 4:38
